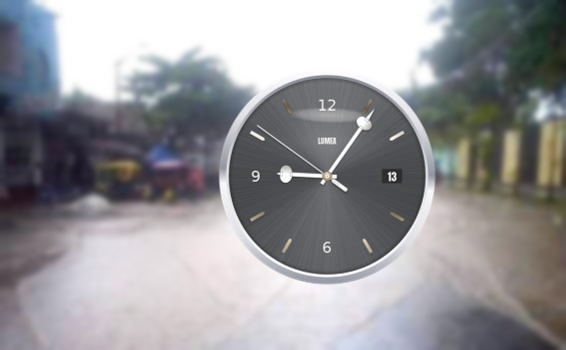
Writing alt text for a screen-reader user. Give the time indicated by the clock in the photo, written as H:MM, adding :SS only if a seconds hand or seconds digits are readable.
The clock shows 9:05:51
